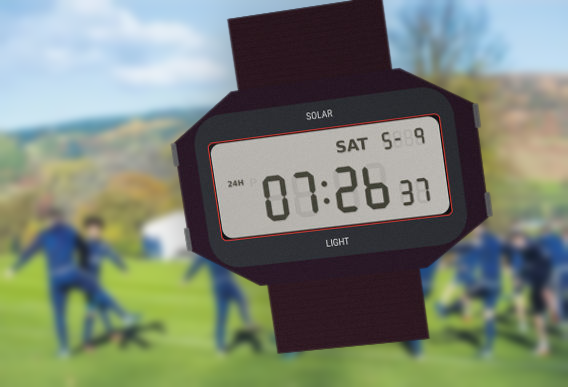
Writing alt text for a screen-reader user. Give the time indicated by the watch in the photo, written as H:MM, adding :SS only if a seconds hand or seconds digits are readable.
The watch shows 7:26:37
